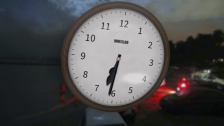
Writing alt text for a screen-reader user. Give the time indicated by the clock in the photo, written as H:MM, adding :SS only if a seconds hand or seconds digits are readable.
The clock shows 6:31
